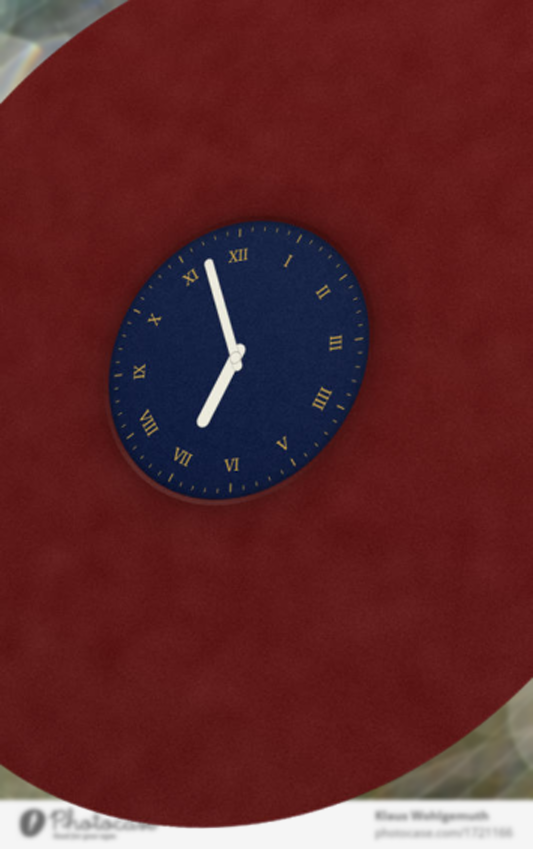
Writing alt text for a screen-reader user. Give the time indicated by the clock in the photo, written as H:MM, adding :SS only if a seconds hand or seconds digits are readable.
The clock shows 6:57
